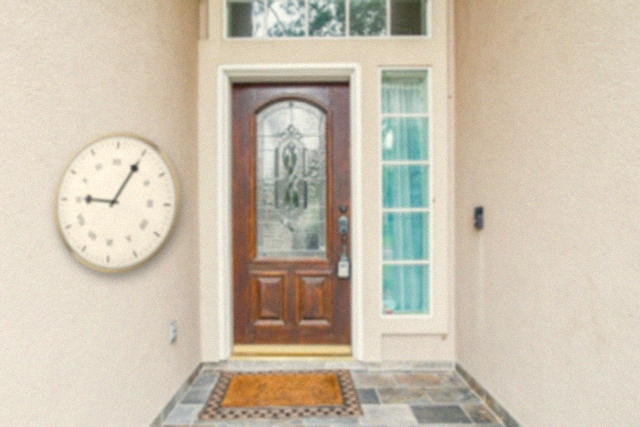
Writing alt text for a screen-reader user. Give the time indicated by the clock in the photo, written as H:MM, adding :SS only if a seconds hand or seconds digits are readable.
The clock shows 9:05
